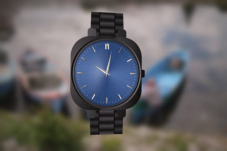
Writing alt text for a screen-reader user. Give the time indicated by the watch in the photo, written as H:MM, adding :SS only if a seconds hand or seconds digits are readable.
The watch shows 10:02
